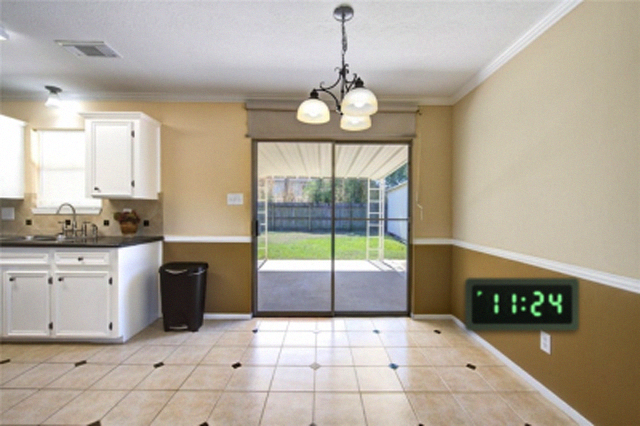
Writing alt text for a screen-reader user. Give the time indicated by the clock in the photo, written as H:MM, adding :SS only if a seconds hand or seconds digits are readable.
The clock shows 11:24
